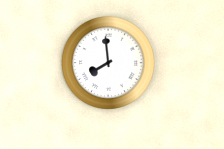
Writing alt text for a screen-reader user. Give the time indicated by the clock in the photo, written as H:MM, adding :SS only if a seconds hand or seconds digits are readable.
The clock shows 7:59
